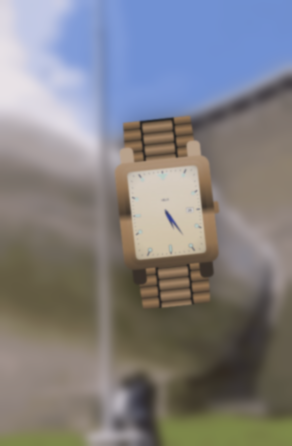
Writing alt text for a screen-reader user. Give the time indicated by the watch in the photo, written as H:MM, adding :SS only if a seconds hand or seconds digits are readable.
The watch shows 5:25
